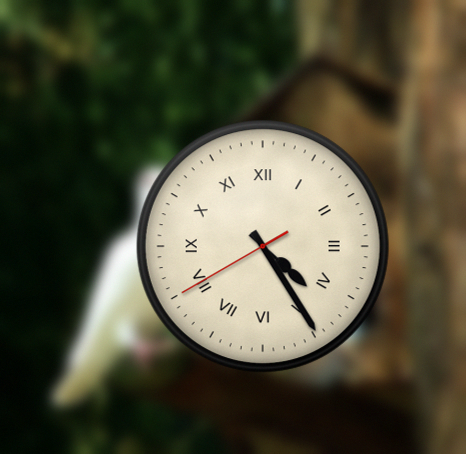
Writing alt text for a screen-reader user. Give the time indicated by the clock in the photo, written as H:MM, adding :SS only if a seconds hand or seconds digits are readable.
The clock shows 4:24:40
